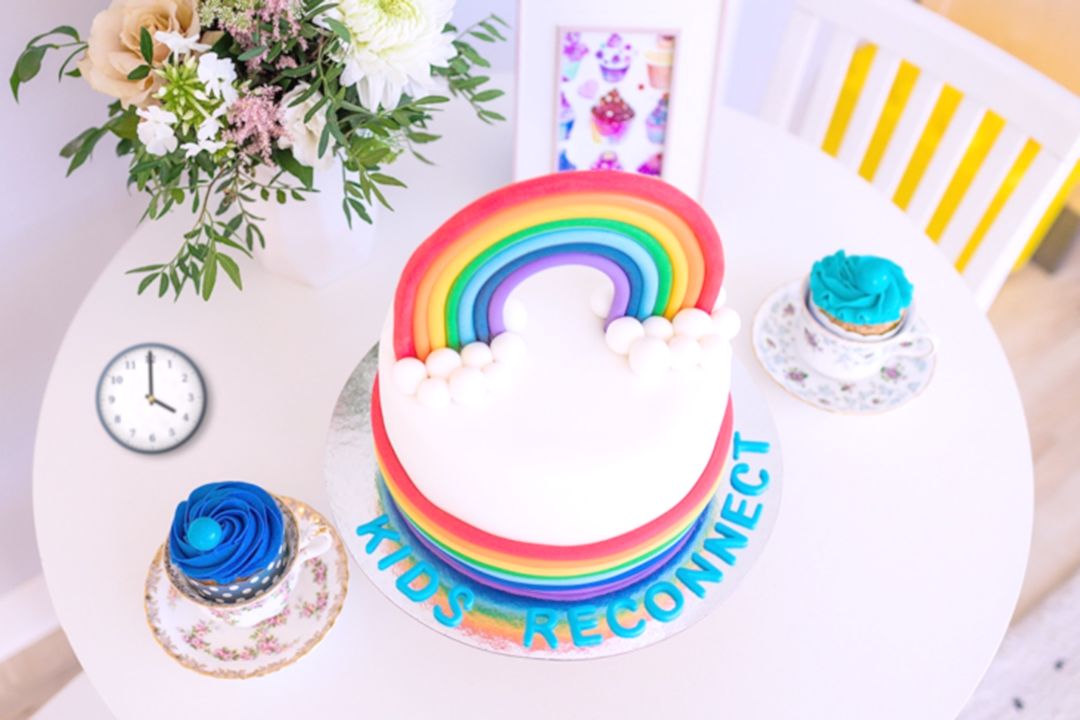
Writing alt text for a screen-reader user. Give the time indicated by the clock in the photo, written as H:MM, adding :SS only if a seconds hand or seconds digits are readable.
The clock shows 4:00
